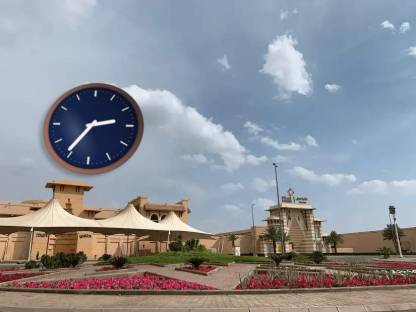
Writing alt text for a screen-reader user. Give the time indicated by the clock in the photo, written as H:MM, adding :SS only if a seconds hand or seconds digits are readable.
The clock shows 2:36
